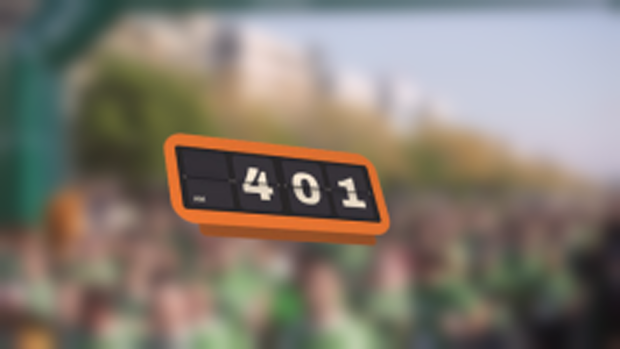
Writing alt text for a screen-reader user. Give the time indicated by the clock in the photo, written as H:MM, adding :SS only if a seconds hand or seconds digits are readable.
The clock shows 4:01
